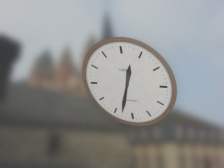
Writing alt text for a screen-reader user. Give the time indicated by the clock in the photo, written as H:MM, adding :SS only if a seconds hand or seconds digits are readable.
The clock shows 12:33
